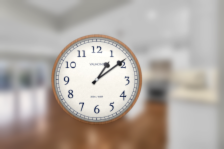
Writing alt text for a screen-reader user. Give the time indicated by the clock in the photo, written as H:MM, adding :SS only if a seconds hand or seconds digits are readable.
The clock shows 1:09
